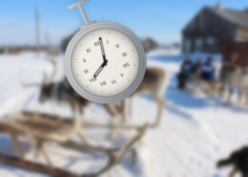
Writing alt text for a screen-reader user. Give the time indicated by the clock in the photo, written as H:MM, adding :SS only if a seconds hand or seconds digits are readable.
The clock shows 8:02
